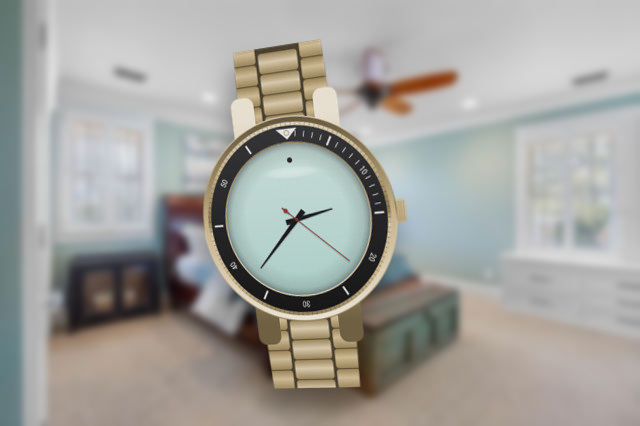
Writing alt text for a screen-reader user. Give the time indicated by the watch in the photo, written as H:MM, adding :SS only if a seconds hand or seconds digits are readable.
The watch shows 2:37:22
